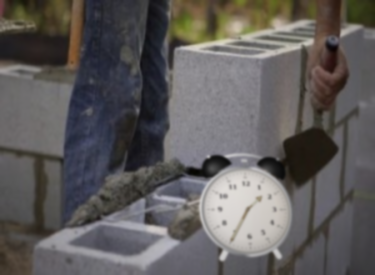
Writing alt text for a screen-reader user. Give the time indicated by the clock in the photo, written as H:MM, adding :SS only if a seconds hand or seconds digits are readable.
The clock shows 1:35
